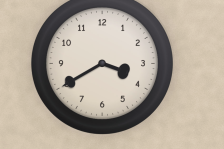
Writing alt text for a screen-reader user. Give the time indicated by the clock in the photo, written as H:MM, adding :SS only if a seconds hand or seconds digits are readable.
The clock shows 3:40
